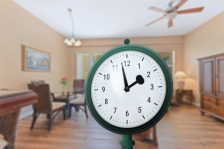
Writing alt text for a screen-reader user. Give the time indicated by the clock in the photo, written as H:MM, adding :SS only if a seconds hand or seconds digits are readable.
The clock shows 1:58
